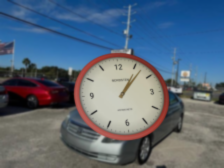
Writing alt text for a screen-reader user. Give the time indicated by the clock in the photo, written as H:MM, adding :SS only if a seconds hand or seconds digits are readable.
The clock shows 1:07
